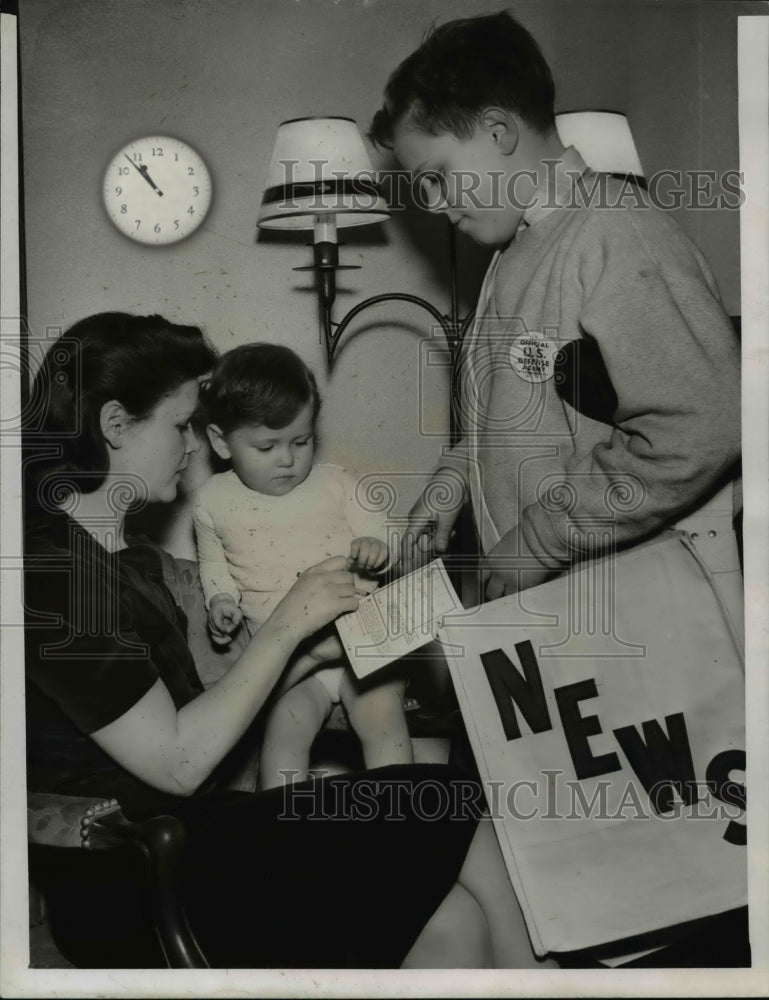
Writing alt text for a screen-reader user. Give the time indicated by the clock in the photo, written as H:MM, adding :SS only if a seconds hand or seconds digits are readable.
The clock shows 10:53
